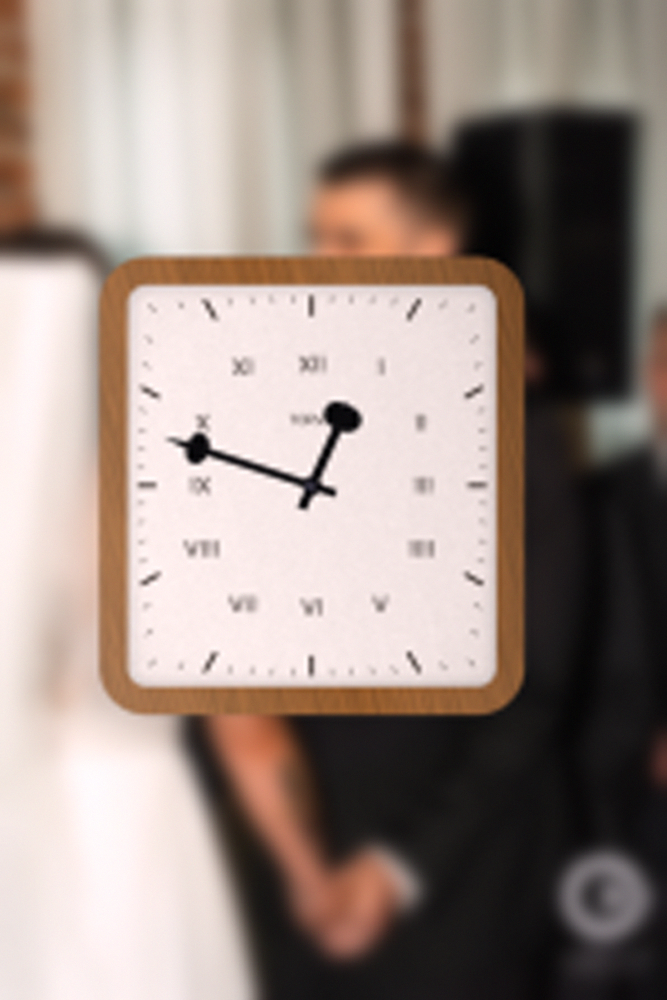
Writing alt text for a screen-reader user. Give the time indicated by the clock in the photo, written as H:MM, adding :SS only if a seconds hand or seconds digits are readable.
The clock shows 12:48
